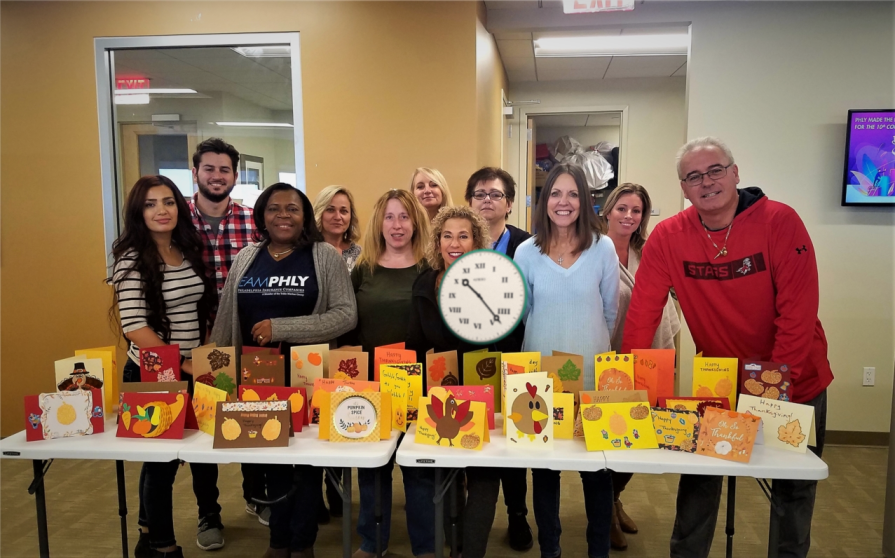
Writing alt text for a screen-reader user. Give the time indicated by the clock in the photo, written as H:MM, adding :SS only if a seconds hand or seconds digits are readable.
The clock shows 10:23
